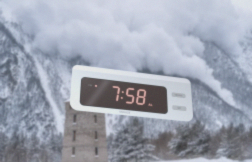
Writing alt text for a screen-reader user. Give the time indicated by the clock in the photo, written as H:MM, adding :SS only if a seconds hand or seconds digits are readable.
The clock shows 7:58
